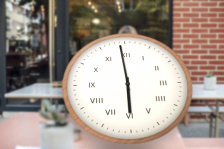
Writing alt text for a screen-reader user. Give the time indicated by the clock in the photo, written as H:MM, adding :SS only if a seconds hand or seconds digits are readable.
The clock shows 5:59
